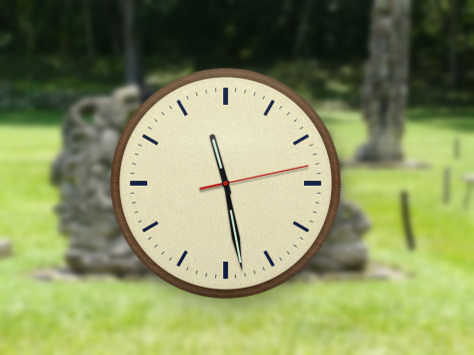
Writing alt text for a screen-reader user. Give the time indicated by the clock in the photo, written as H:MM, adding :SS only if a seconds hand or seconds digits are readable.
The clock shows 11:28:13
